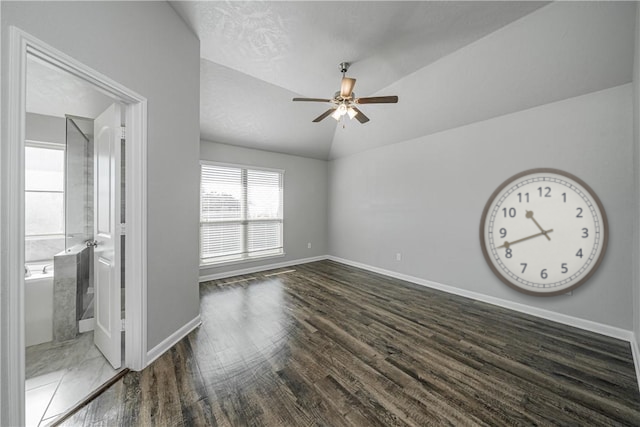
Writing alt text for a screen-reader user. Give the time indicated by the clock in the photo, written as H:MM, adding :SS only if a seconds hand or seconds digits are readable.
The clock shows 10:42
